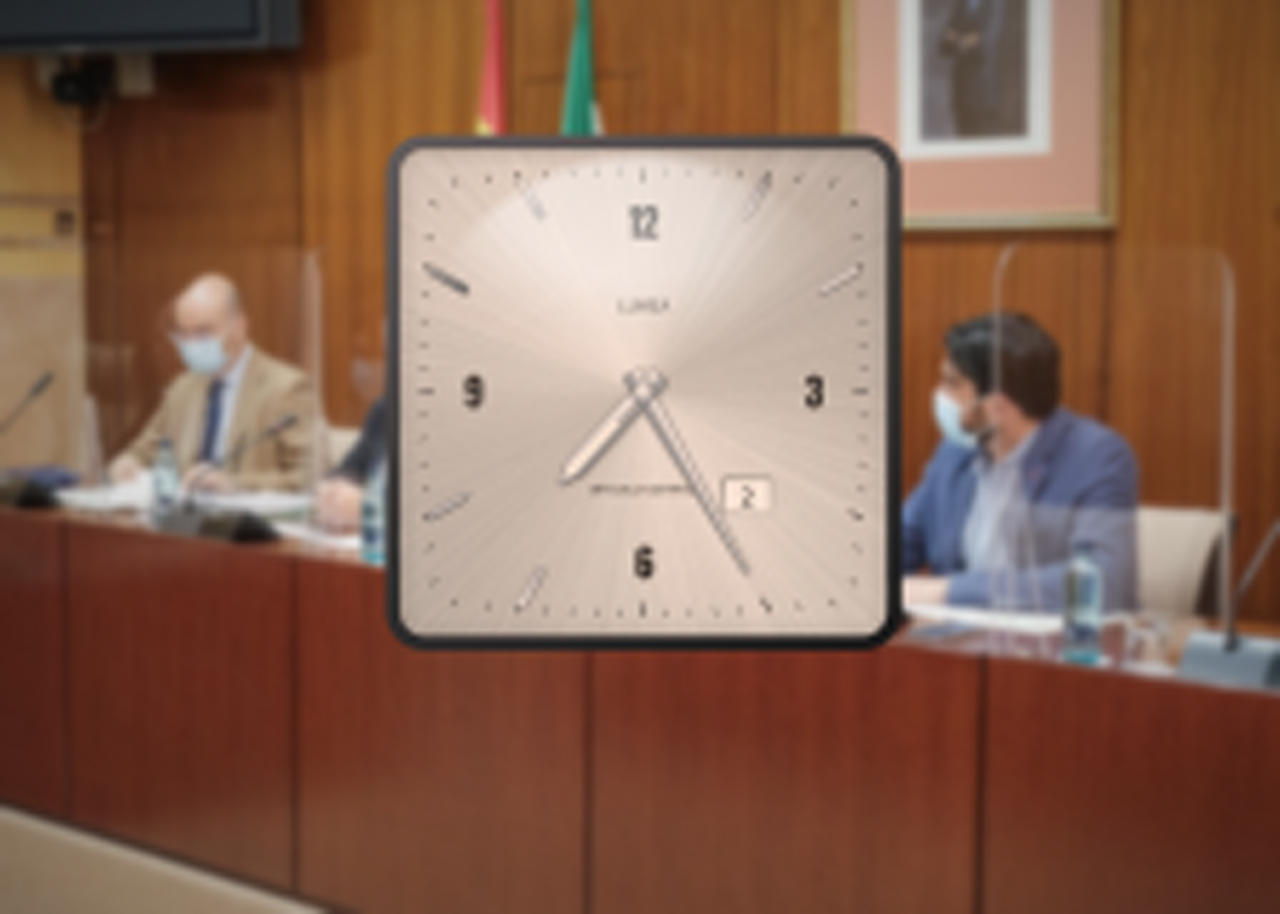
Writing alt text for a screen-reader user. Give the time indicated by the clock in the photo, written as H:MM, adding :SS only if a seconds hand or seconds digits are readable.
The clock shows 7:25
